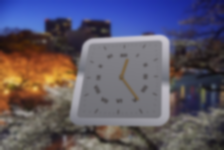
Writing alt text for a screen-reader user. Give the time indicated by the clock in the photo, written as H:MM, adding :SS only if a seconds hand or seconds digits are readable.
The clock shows 12:24
